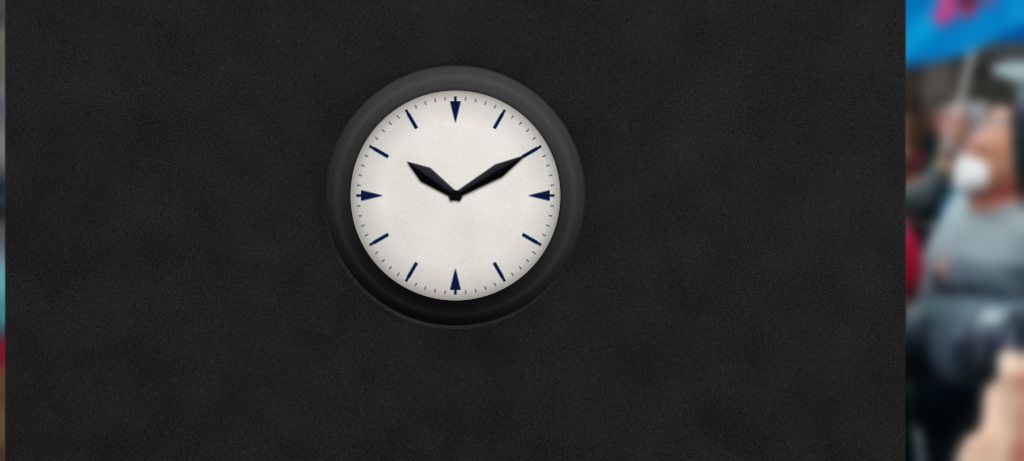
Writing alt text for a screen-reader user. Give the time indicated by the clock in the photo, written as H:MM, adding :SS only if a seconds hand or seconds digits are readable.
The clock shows 10:10
